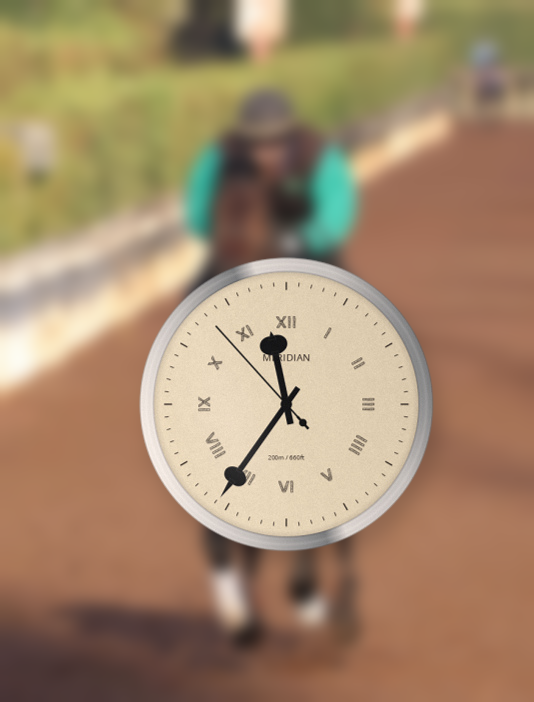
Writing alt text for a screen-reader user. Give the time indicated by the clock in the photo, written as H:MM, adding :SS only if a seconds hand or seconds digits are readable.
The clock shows 11:35:53
